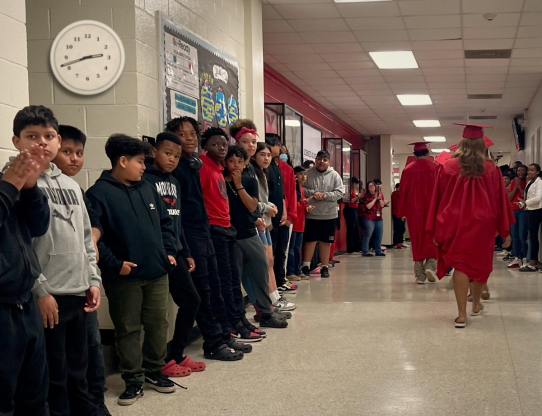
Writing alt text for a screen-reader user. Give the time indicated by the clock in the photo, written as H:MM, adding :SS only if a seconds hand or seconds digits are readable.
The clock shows 2:42
